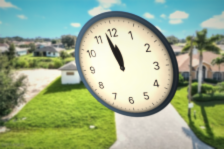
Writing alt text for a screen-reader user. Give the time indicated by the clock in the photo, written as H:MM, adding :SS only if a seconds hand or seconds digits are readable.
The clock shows 11:58
